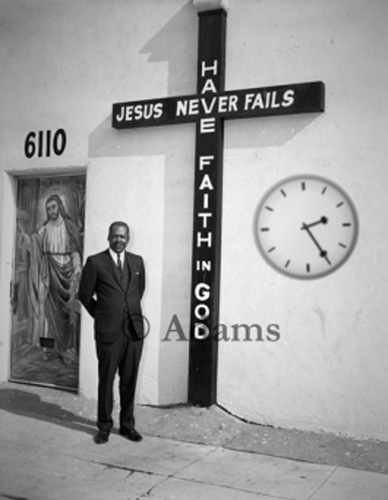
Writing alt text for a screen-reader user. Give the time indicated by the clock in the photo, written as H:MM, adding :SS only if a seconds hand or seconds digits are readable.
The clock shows 2:25
